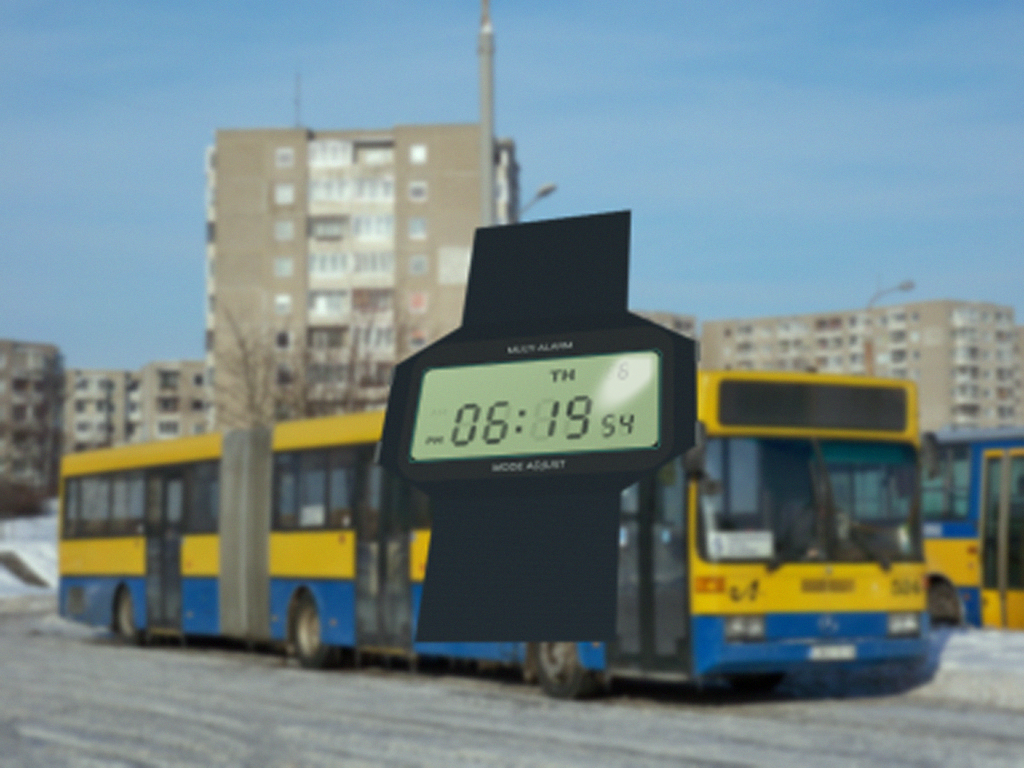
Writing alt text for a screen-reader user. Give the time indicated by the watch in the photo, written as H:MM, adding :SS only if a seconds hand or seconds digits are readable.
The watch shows 6:19:54
